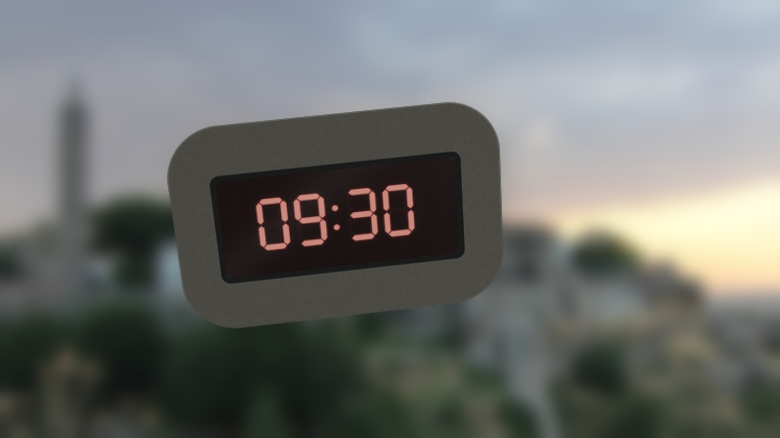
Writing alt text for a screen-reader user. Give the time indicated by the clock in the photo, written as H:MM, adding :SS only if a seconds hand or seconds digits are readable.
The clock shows 9:30
